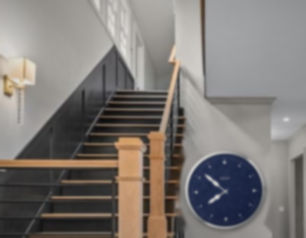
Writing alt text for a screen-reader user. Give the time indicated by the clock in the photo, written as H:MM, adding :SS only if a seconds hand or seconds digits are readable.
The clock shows 7:52
